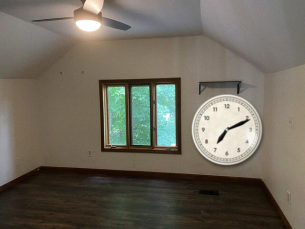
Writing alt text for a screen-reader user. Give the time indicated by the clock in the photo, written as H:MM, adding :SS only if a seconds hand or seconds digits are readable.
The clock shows 7:11
